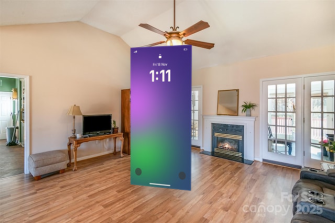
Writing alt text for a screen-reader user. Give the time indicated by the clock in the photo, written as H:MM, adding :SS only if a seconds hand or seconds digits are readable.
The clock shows 1:11
